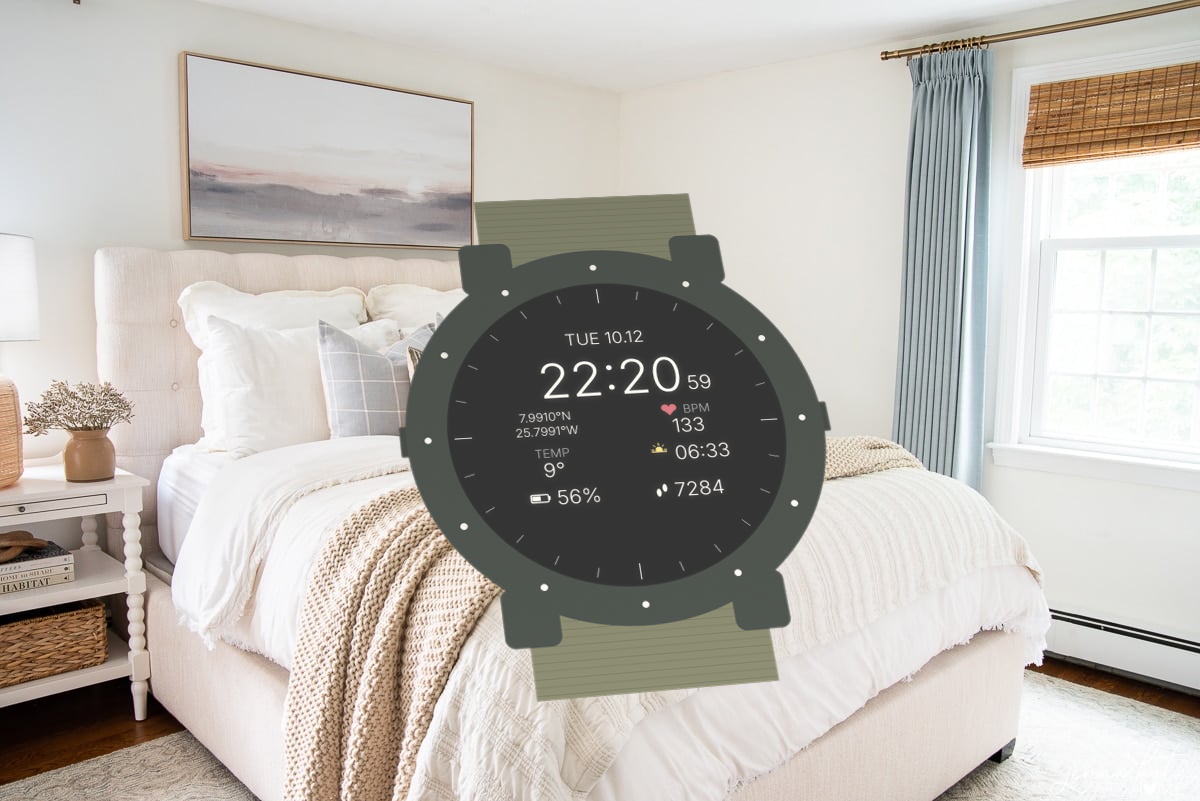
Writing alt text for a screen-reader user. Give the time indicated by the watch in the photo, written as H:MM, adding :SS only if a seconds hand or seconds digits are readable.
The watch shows 22:20:59
